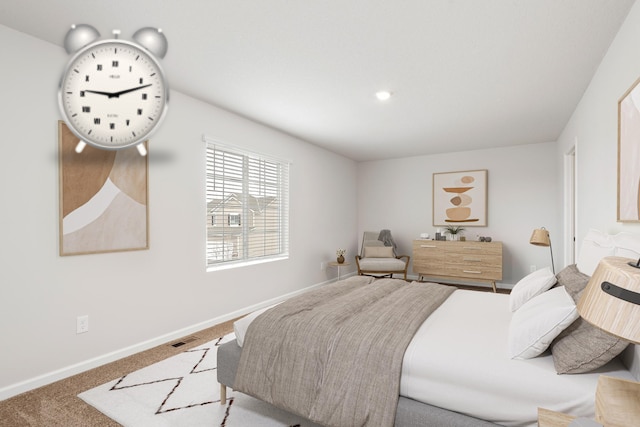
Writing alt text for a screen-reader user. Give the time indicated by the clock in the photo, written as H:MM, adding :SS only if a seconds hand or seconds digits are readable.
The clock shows 9:12
